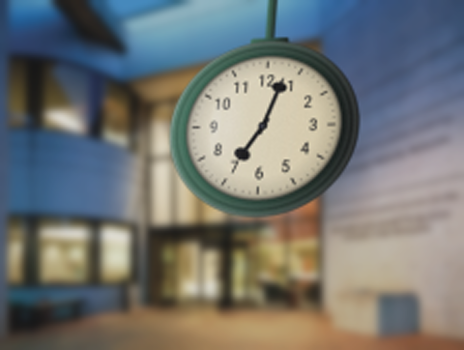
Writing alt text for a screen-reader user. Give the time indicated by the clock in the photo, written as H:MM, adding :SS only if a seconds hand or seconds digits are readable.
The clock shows 7:03
